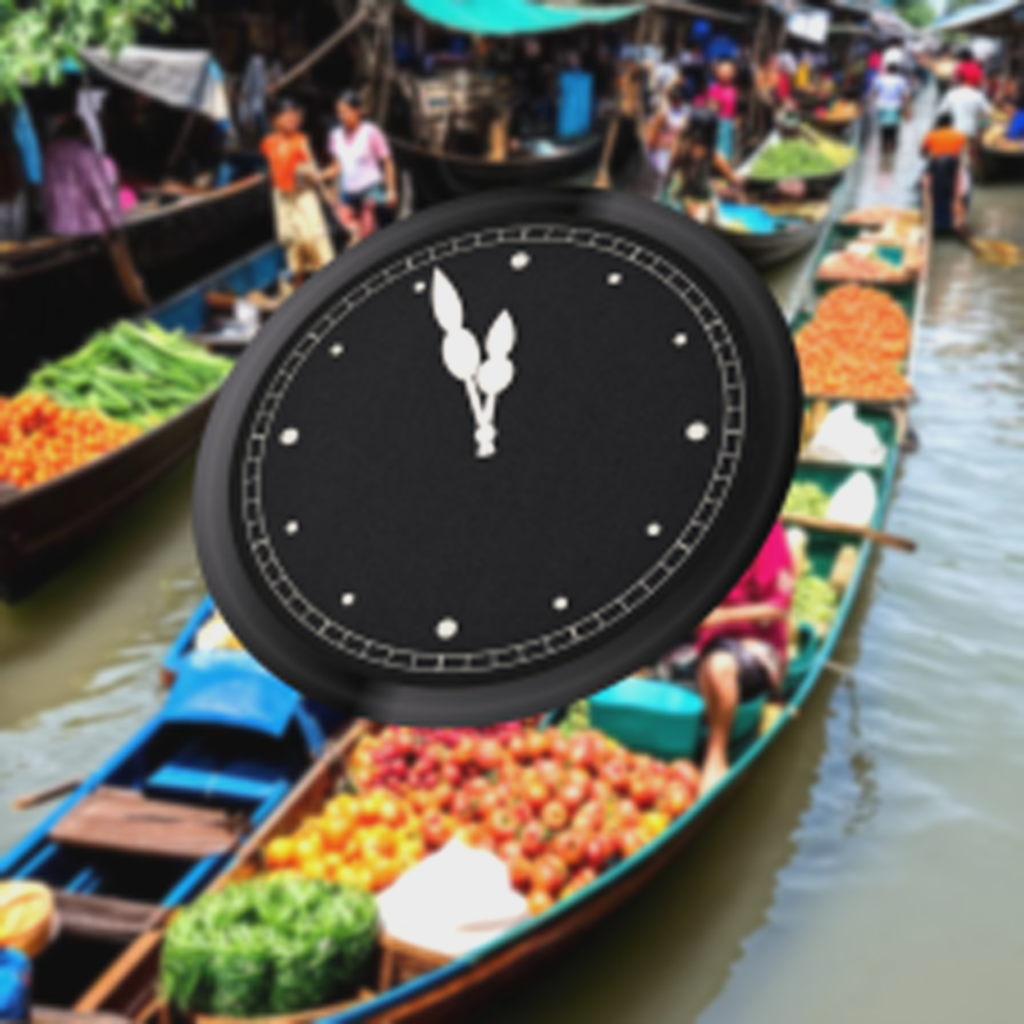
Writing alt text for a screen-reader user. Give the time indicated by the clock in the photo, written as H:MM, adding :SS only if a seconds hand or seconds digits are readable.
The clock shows 11:56
